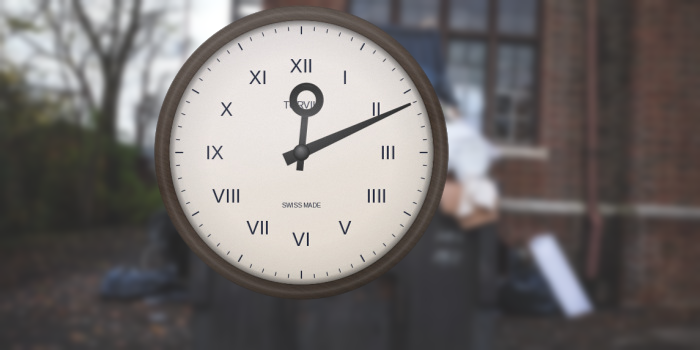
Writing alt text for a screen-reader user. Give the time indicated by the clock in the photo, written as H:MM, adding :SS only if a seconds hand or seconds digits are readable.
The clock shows 12:11
